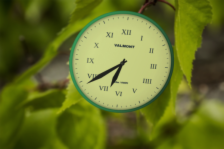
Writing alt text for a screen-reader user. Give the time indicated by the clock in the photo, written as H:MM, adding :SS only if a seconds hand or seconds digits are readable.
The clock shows 6:39
